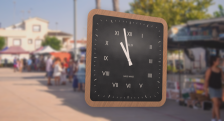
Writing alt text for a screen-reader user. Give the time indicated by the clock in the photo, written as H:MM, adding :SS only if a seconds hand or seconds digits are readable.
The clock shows 10:58
